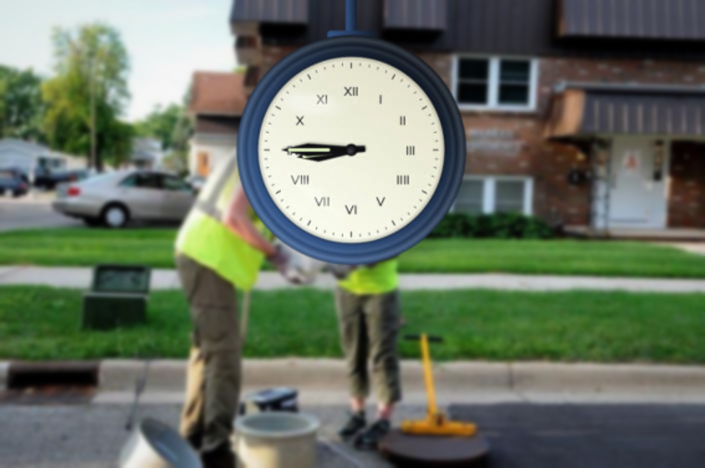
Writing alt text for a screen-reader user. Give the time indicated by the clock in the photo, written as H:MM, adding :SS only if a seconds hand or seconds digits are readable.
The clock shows 8:45
